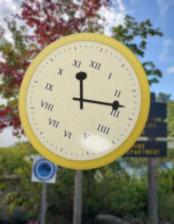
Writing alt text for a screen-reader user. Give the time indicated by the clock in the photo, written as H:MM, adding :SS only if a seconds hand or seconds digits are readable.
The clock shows 11:13
